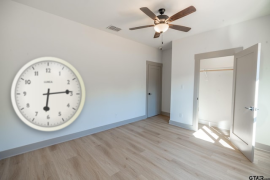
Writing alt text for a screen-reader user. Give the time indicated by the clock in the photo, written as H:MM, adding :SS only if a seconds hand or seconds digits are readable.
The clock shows 6:14
